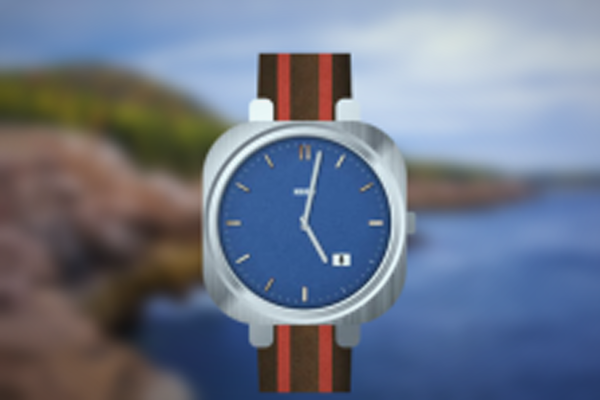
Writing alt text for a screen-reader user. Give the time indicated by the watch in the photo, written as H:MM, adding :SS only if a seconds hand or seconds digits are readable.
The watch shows 5:02
